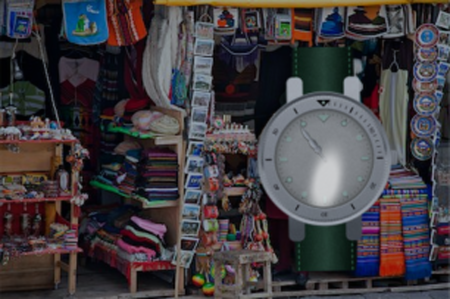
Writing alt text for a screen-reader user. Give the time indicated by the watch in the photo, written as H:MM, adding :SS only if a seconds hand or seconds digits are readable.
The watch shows 10:54
